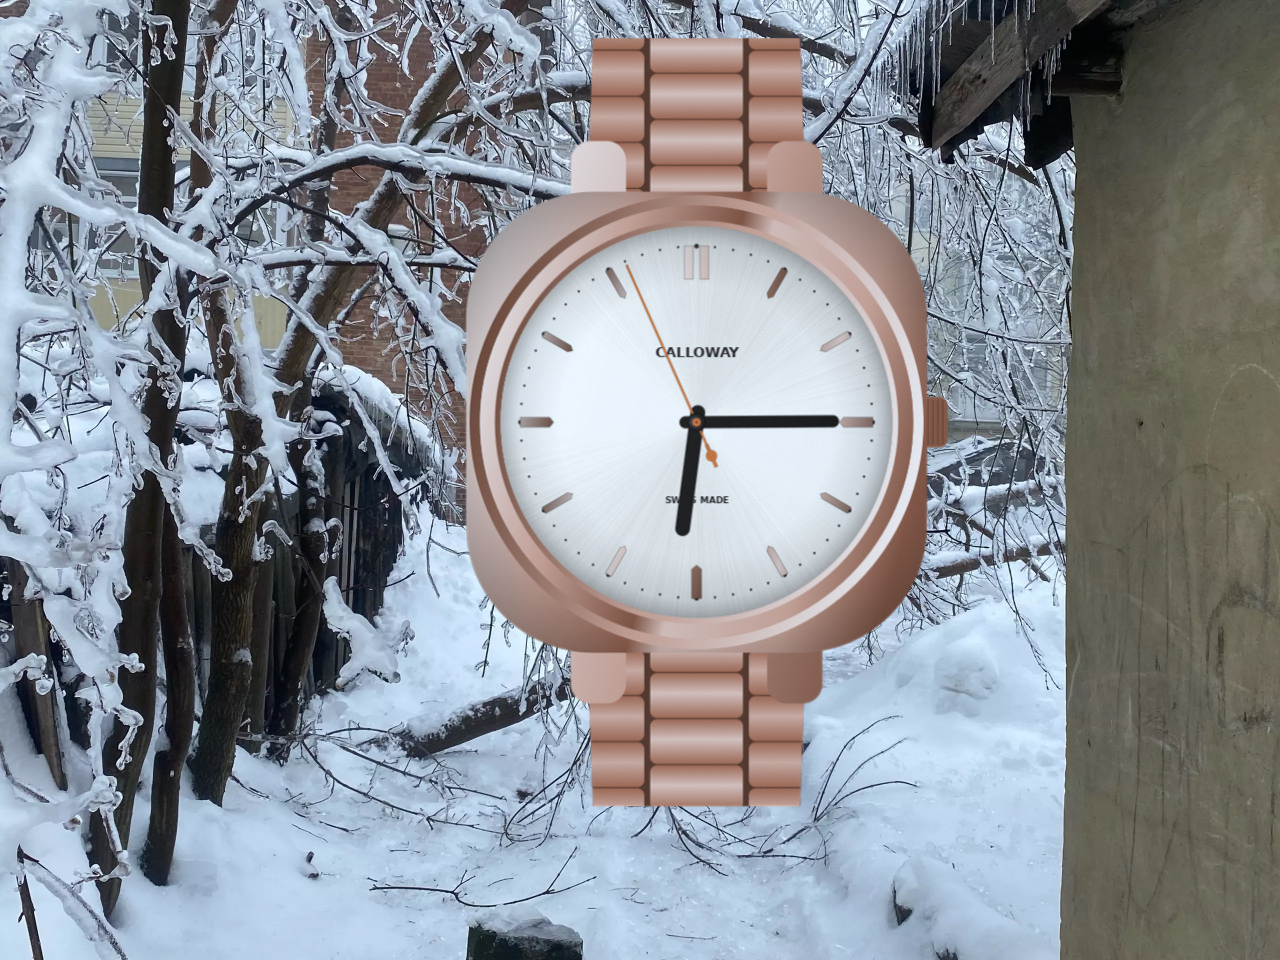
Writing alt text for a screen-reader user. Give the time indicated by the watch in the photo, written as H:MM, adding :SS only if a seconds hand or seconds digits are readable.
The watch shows 6:14:56
